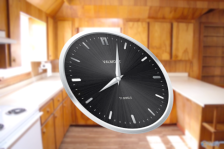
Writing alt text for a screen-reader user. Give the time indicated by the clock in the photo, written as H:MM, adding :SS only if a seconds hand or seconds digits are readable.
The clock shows 8:03
